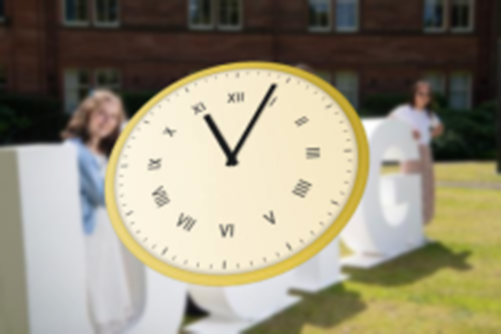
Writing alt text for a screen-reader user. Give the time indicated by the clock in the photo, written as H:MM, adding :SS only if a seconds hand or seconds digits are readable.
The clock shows 11:04
